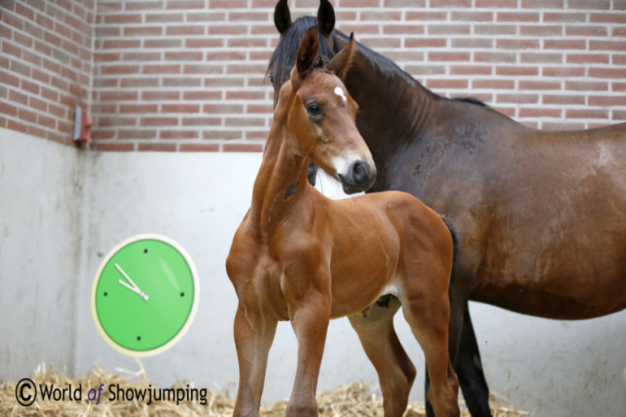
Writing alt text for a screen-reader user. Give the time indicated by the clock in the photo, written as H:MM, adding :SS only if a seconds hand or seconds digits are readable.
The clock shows 9:52
